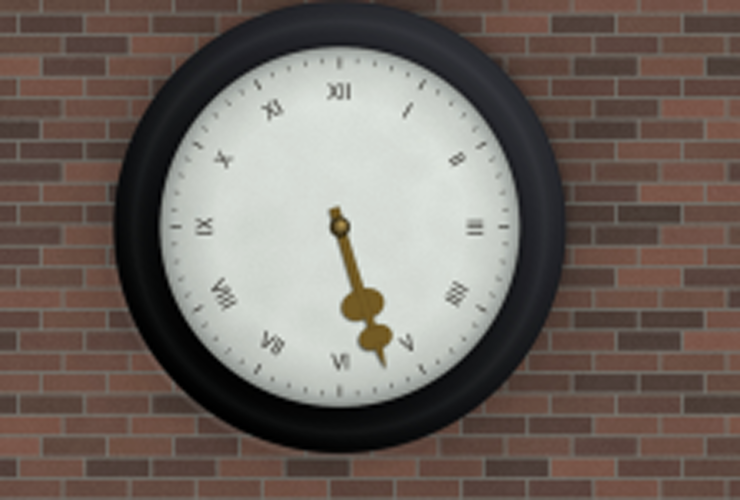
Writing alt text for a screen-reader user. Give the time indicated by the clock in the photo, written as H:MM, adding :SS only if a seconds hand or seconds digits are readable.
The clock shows 5:27
